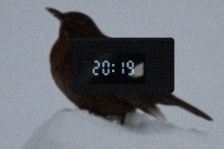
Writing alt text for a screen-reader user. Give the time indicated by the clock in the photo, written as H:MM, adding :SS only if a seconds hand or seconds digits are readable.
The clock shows 20:19
